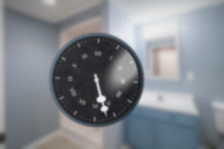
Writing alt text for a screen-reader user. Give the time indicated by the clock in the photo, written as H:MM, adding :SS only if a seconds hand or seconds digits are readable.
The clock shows 5:27
